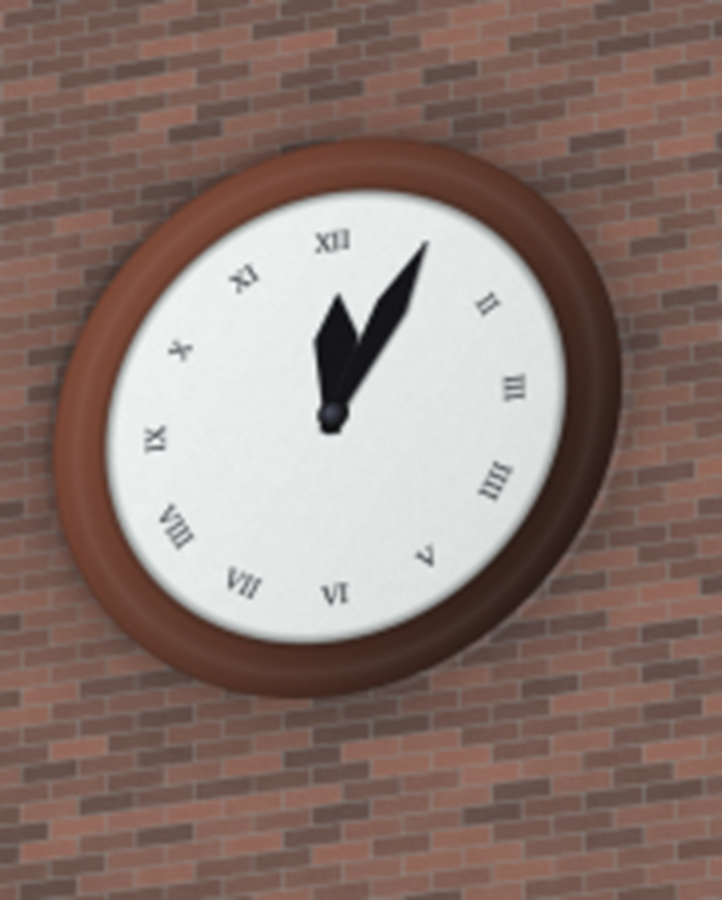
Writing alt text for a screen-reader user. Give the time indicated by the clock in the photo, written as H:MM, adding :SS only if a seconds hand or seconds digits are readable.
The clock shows 12:05
